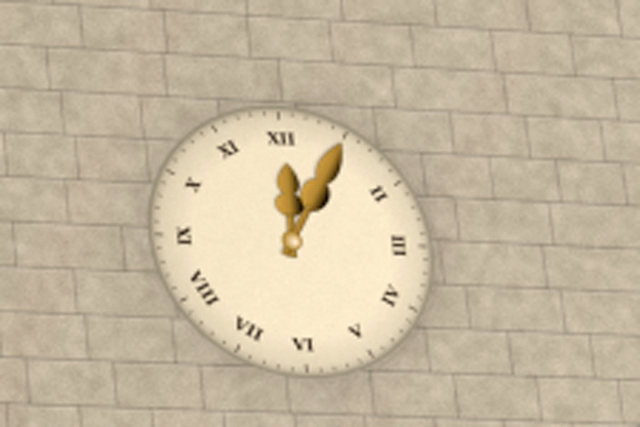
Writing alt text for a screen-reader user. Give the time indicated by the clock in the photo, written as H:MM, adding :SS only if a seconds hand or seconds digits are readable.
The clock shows 12:05
